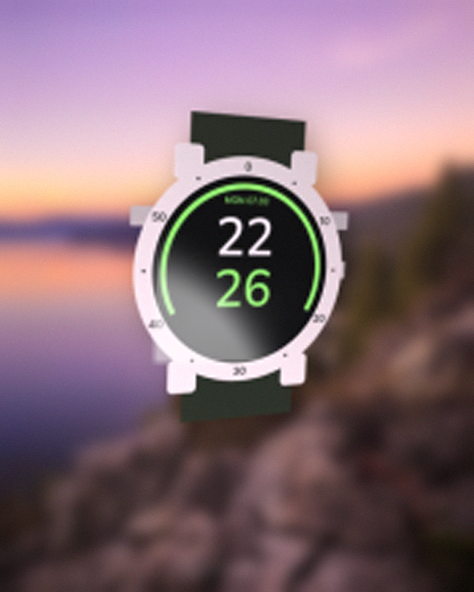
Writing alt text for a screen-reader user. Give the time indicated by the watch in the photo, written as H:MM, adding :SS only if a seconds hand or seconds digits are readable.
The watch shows 22:26
